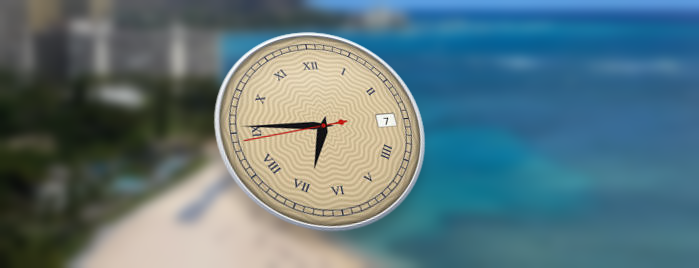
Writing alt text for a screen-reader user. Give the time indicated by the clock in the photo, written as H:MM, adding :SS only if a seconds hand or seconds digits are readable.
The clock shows 6:45:44
